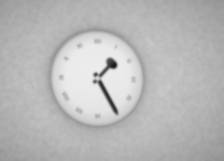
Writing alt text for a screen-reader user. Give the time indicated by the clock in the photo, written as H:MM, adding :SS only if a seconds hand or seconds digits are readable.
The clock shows 1:25
